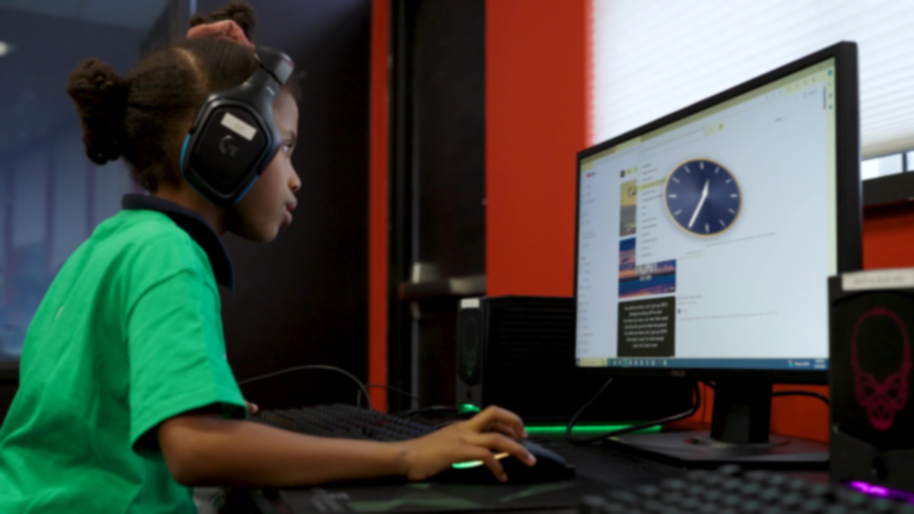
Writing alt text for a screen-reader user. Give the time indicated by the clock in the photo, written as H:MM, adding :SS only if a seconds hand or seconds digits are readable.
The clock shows 12:35
